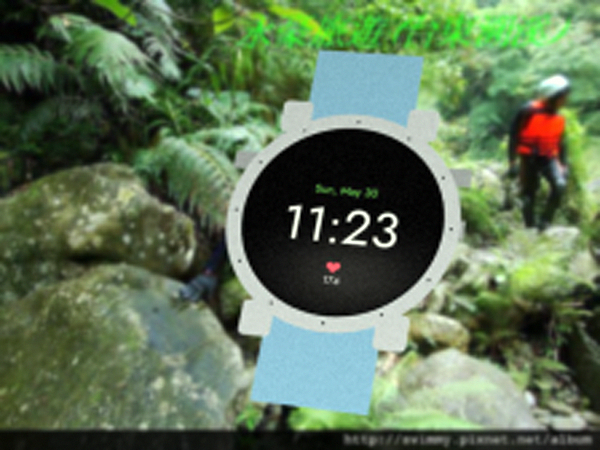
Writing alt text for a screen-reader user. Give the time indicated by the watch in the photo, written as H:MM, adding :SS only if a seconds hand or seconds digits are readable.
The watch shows 11:23
